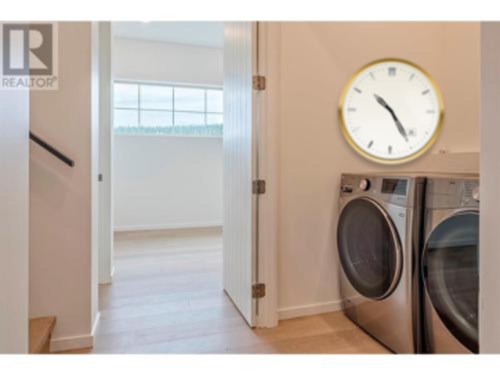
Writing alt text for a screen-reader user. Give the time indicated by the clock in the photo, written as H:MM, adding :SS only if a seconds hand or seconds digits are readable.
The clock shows 10:25
